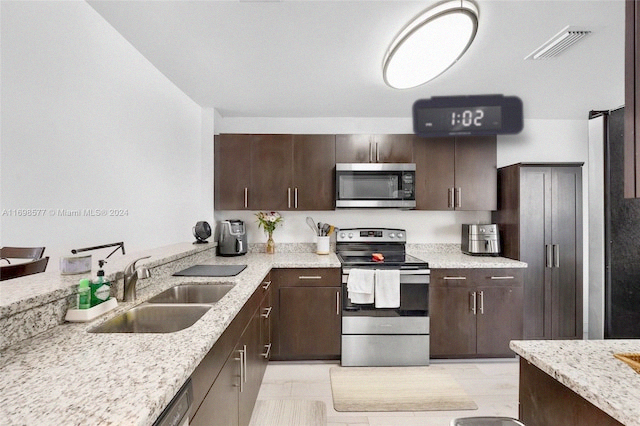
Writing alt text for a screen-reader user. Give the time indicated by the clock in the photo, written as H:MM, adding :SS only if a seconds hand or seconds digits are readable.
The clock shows 1:02
